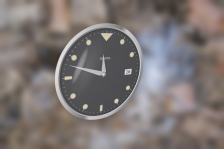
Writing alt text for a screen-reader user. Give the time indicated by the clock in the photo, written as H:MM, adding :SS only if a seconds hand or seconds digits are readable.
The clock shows 11:48
